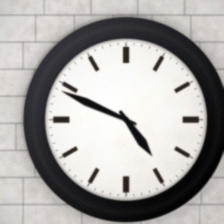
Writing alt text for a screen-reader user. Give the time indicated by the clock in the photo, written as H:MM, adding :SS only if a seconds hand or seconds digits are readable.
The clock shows 4:49
